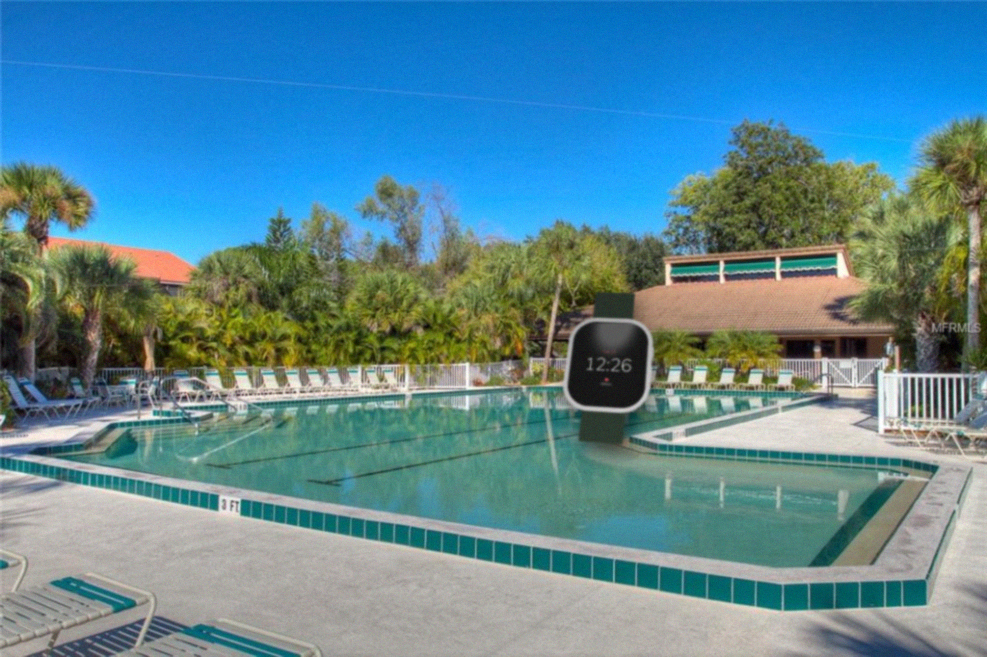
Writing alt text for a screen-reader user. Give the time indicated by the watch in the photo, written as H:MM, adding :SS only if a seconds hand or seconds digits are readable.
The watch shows 12:26
